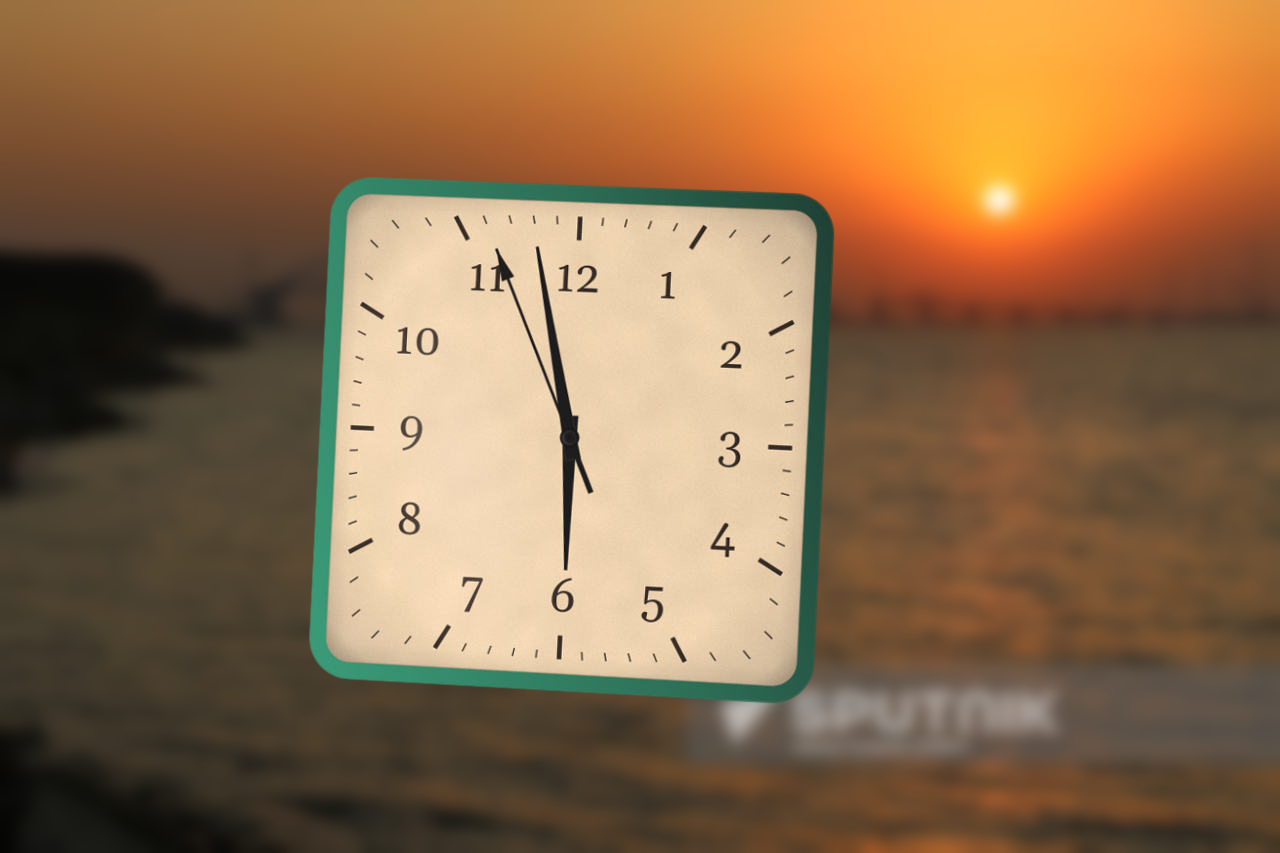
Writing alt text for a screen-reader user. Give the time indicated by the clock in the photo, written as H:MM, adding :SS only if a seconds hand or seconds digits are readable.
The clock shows 5:57:56
